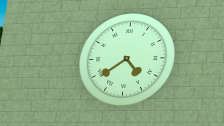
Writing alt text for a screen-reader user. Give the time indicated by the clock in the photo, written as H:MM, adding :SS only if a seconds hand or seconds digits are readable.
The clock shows 4:39
